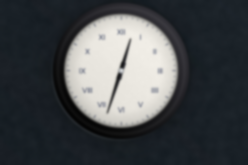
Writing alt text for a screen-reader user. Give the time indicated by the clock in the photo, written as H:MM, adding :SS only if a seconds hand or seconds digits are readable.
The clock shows 12:33
